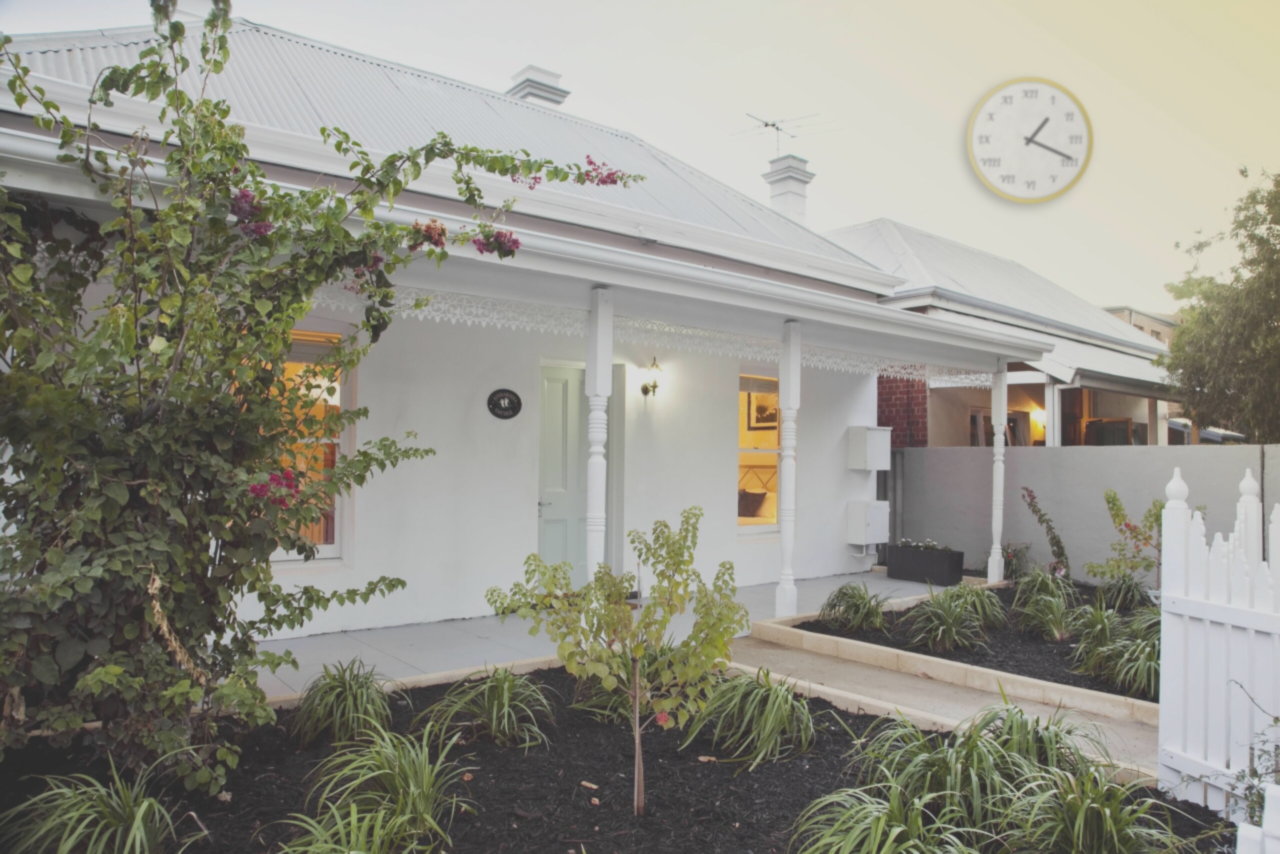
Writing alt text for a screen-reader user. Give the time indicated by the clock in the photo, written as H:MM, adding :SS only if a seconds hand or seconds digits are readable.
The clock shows 1:19
